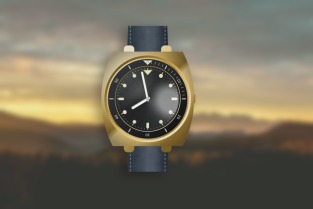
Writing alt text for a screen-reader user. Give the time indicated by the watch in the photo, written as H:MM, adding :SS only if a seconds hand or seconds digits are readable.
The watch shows 7:58
